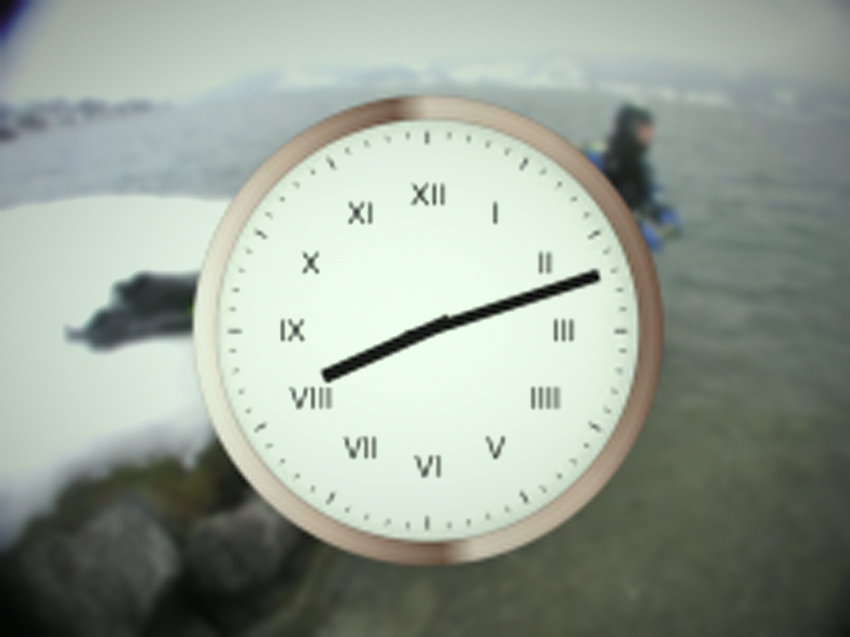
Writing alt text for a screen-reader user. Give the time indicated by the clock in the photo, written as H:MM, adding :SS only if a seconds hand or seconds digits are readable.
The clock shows 8:12
